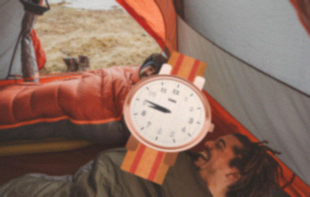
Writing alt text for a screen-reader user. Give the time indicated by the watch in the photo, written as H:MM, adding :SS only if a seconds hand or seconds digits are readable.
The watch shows 8:46
